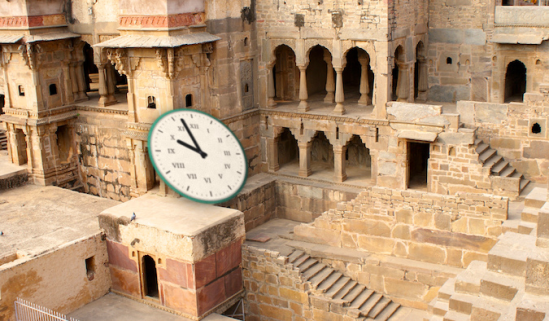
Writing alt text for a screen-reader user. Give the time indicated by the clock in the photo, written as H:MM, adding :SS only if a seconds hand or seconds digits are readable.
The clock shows 9:57
